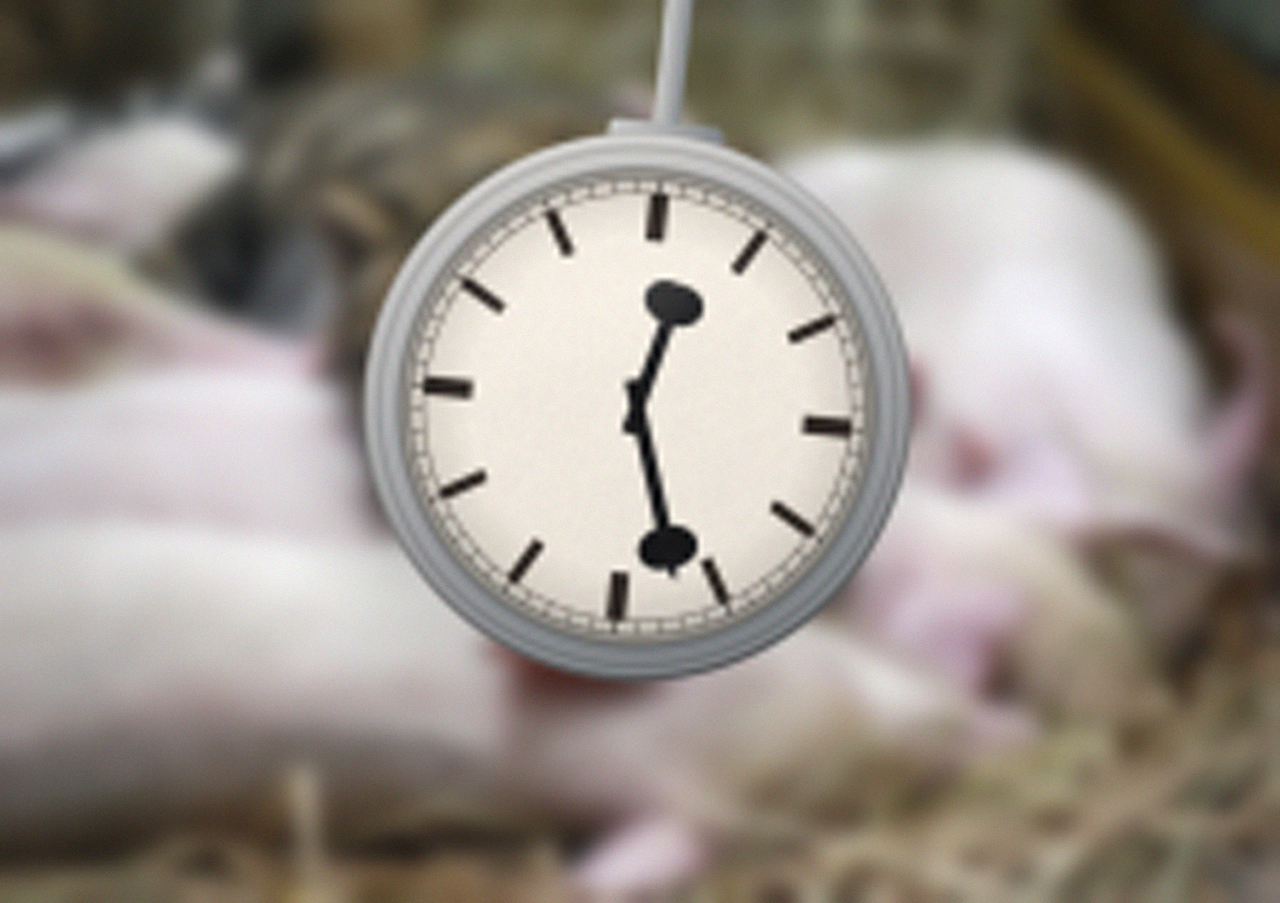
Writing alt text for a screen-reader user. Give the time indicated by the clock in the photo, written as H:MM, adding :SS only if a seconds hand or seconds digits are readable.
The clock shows 12:27
